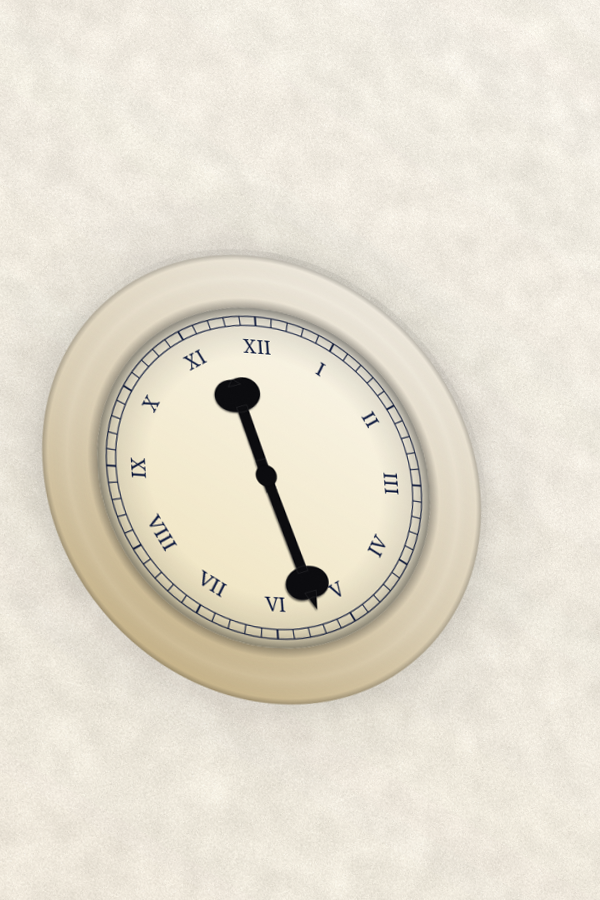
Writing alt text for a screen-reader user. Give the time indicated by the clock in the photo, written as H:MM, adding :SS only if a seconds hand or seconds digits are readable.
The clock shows 11:27
